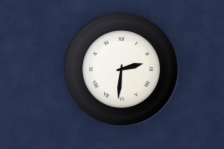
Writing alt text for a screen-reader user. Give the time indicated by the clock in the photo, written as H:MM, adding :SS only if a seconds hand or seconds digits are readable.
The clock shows 2:31
